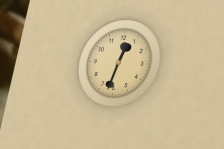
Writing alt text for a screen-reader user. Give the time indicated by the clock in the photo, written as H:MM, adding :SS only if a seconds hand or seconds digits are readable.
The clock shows 12:32
